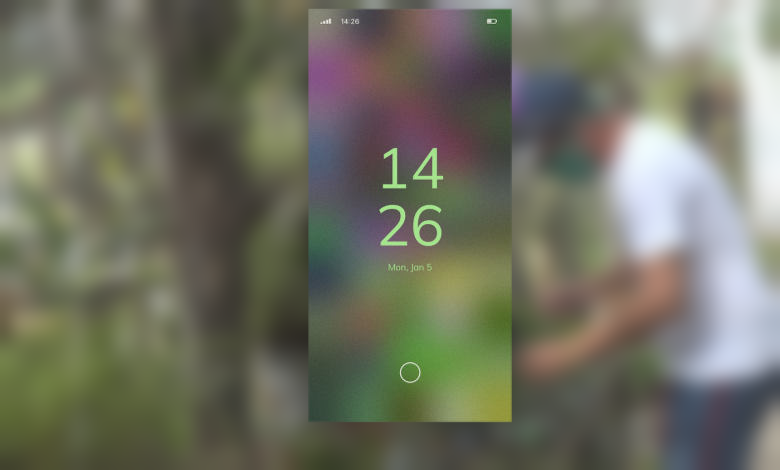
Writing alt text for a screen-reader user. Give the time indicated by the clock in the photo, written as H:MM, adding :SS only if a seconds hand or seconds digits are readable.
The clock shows 14:26
